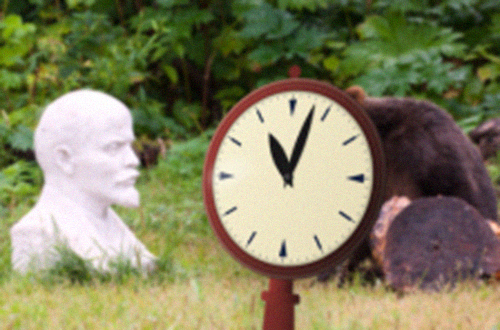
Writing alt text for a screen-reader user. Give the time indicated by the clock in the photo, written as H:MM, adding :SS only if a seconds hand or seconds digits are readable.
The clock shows 11:03
